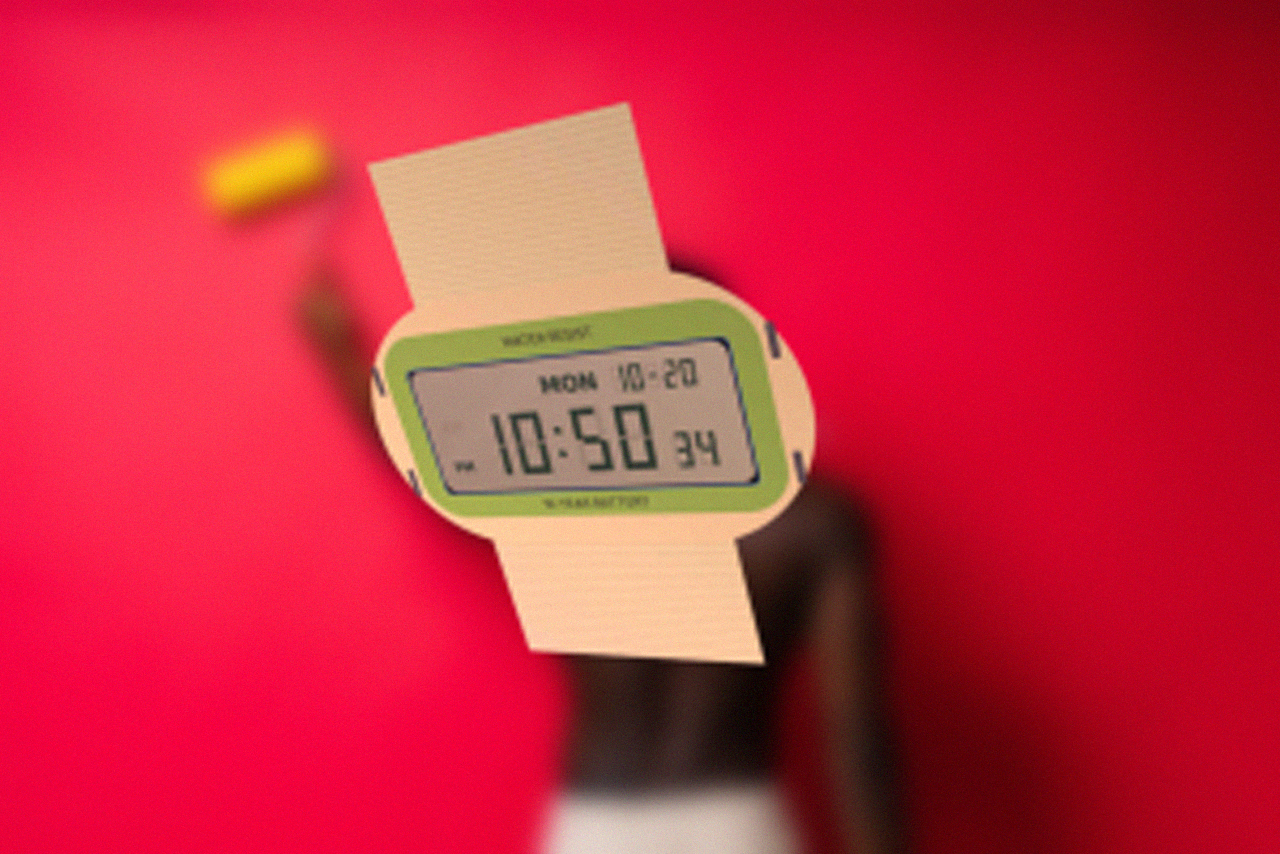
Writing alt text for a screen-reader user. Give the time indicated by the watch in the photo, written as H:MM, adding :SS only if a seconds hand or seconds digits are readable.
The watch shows 10:50:34
